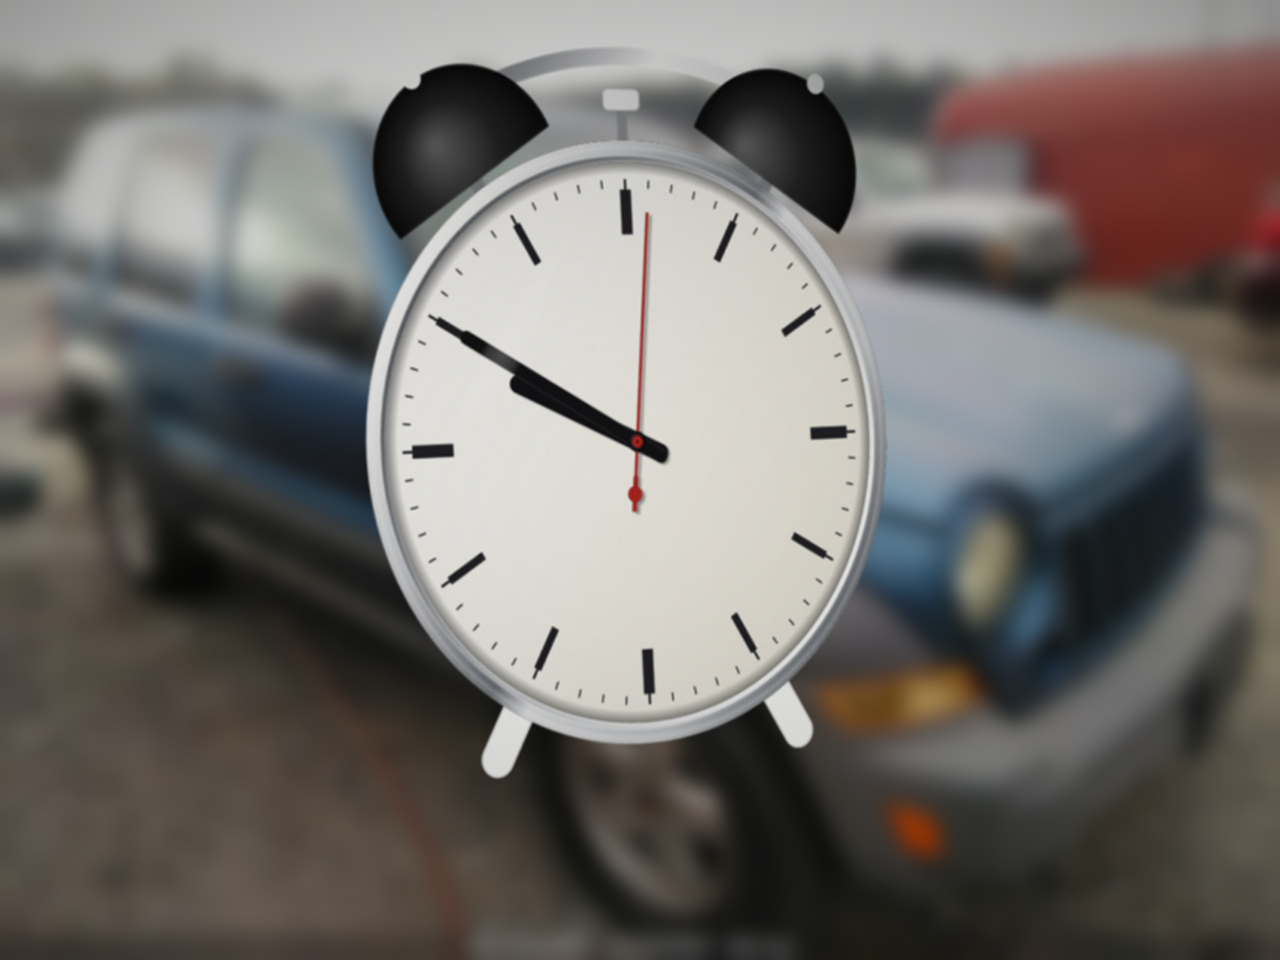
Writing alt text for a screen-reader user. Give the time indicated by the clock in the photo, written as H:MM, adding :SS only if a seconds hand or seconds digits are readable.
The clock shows 9:50:01
